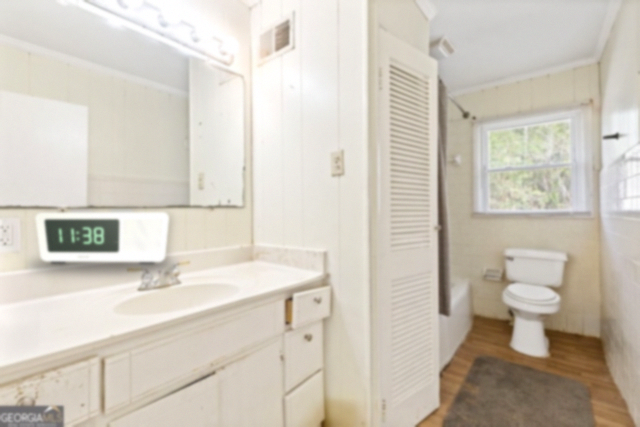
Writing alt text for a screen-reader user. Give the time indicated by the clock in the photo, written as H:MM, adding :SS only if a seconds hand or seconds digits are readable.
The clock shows 11:38
